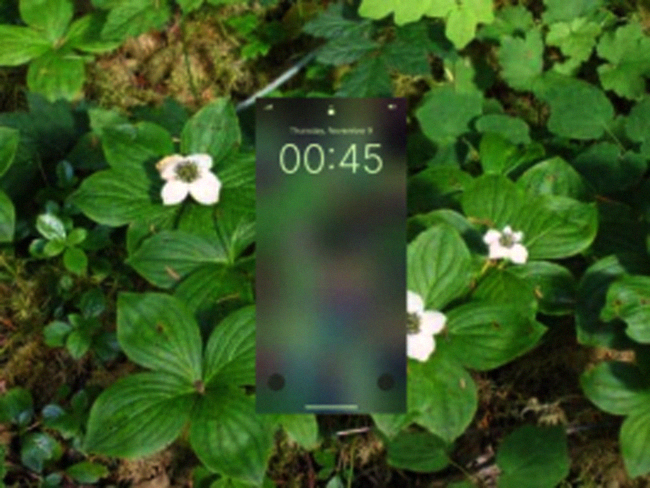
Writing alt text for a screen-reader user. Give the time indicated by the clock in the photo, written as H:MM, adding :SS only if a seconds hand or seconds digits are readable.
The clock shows 0:45
